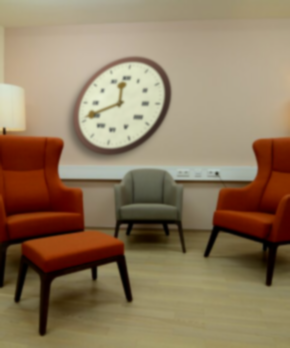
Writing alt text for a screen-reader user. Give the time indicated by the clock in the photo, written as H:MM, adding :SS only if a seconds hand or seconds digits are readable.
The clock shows 11:41
